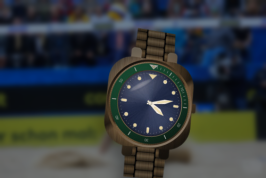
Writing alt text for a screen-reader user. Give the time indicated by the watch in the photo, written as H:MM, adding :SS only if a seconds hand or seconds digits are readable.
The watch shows 4:13
